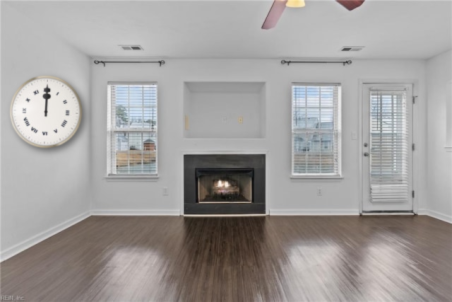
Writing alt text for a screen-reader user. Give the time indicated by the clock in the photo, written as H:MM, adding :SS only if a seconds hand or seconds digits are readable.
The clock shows 12:00
